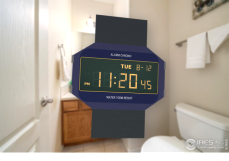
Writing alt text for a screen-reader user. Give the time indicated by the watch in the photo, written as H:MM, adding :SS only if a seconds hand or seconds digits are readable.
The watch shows 11:20:45
